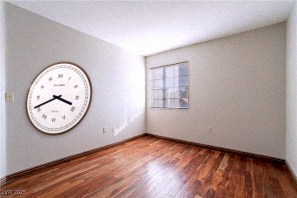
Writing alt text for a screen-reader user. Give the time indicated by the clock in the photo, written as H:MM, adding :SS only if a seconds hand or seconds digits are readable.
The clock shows 3:41
